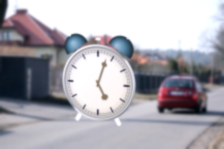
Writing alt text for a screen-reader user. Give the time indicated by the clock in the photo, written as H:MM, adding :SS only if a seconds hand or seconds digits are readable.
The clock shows 5:03
